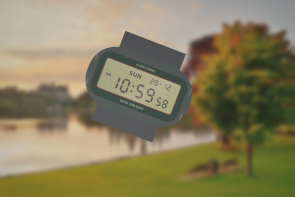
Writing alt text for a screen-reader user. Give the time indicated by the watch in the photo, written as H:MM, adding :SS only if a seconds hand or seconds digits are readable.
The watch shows 10:59:58
